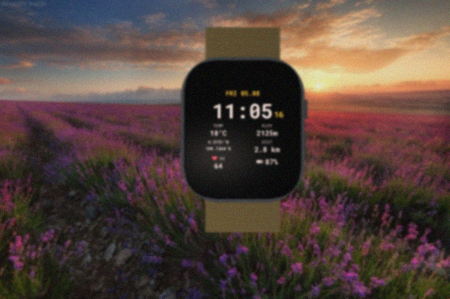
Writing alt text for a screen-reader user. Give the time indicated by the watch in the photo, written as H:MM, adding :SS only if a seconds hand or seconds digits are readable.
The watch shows 11:05
